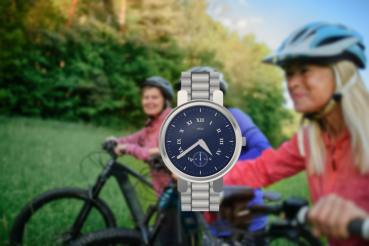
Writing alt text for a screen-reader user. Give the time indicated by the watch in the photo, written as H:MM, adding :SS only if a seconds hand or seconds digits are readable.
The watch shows 4:39
